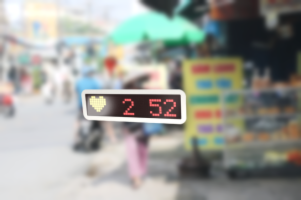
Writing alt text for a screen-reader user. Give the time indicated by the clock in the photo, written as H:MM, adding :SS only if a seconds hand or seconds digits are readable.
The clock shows 2:52
